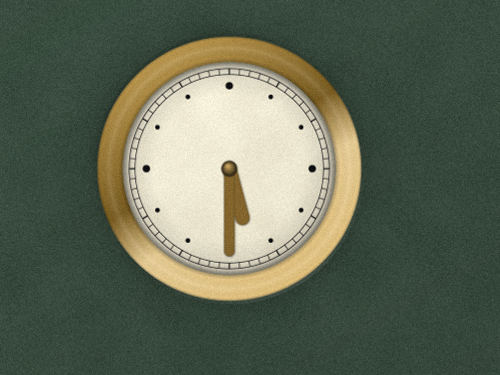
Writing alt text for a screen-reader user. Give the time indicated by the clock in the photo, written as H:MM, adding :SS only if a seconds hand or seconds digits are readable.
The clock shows 5:30
